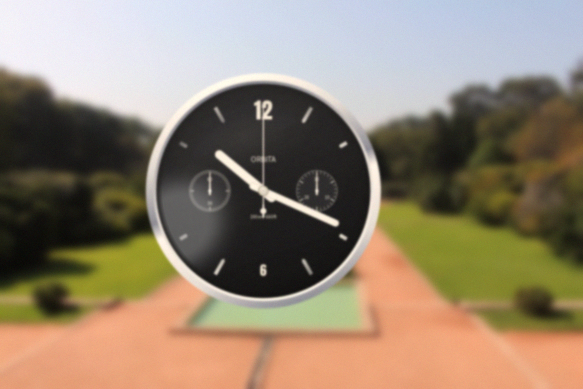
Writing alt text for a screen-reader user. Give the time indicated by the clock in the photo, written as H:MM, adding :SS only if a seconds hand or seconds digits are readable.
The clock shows 10:19
